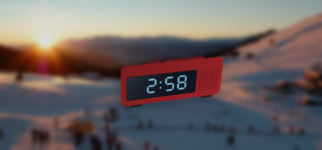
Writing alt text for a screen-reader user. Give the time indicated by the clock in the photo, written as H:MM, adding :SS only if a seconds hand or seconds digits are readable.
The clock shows 2:58
